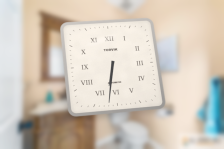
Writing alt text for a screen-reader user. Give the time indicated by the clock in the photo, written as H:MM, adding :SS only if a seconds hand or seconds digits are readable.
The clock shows 6:32
